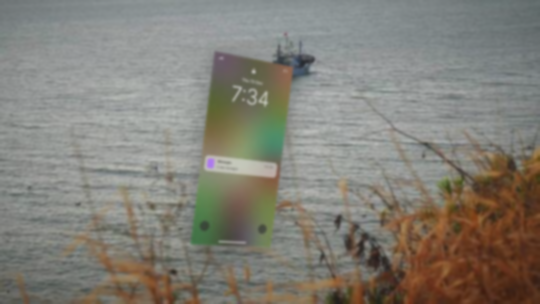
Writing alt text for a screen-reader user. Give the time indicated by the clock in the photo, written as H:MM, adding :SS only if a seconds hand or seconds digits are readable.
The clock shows 7:34
